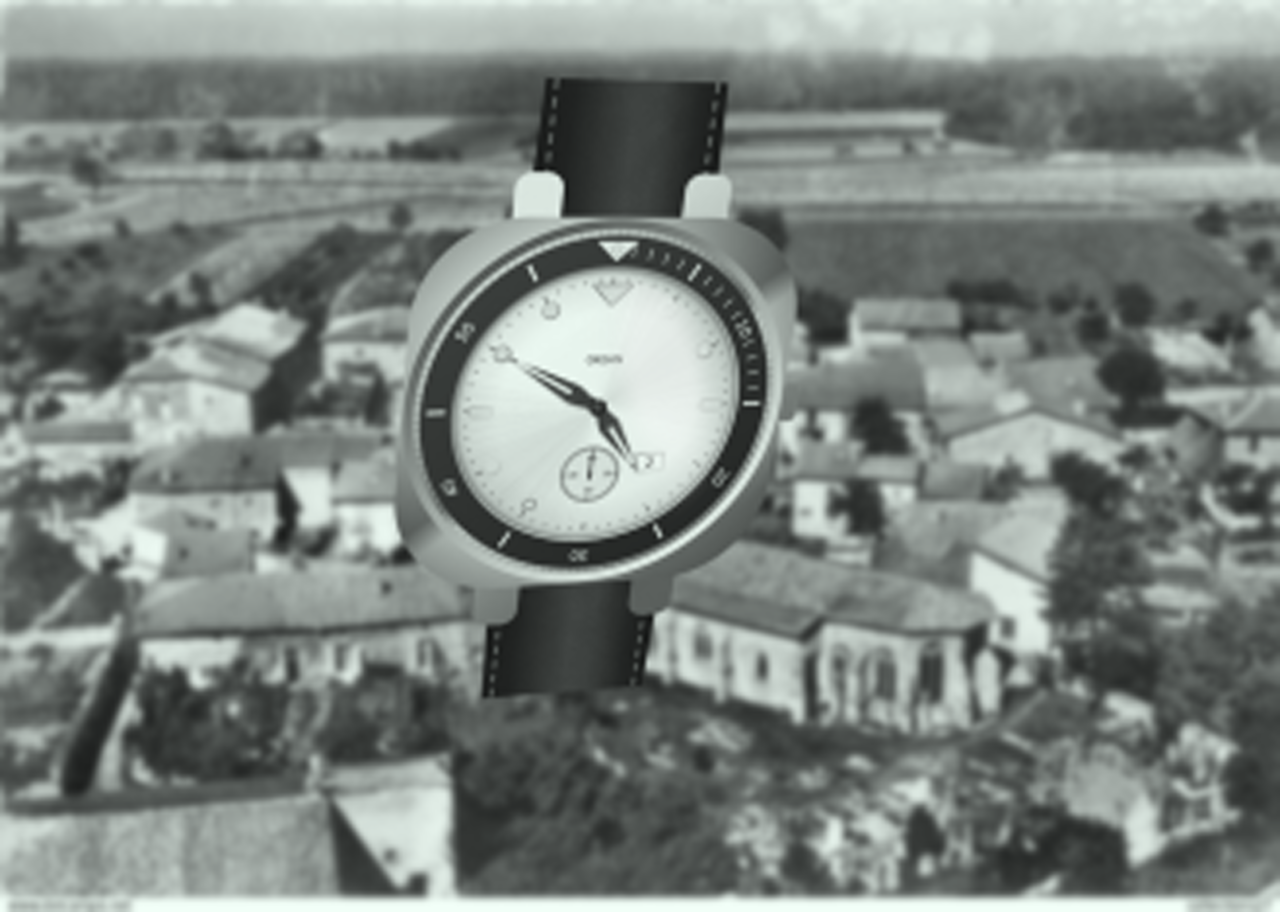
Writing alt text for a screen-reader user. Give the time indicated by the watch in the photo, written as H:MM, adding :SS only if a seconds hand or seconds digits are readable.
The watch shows 4:50
